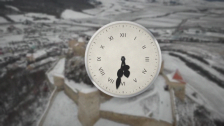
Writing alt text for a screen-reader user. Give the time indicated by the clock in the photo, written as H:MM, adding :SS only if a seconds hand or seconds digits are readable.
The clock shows 5:32
